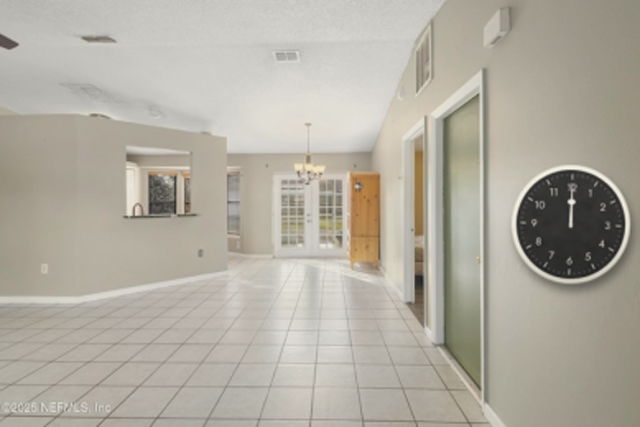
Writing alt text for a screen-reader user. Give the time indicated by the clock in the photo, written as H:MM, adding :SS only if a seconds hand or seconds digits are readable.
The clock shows 12:00
